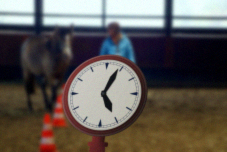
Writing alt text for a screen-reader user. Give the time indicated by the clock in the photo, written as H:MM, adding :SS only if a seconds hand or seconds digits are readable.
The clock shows 5:04
